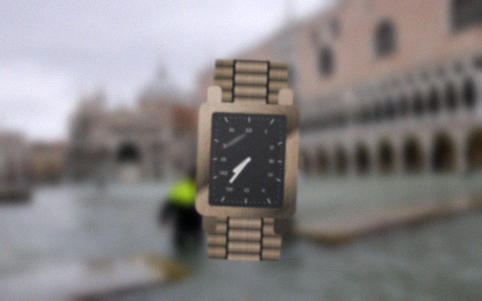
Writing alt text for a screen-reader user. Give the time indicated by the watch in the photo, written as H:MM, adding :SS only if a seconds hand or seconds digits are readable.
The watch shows 7:36
